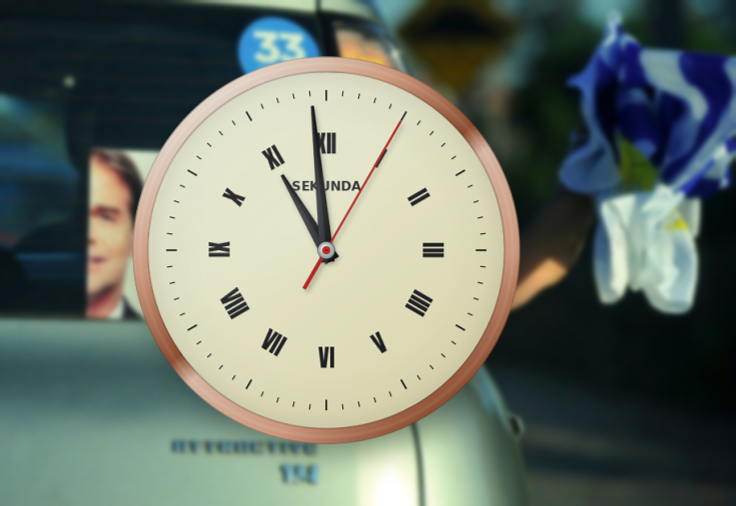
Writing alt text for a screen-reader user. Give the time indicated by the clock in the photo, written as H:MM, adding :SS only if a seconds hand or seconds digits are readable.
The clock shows 10:59:05
